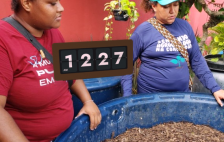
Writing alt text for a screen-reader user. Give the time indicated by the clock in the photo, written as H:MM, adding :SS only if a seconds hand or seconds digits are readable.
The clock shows 12:27
